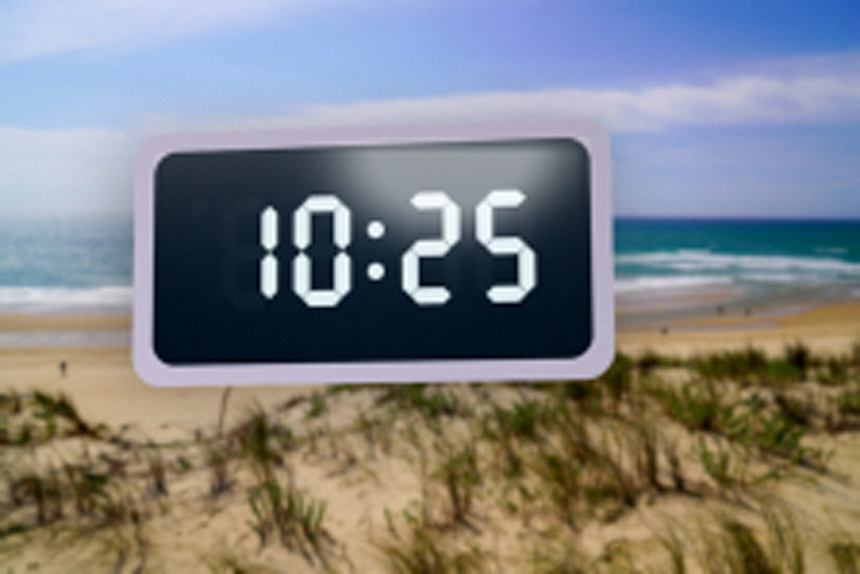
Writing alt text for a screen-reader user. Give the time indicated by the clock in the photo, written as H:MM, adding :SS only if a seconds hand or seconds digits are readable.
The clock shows 10:25
